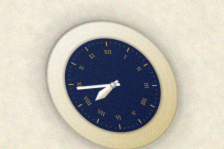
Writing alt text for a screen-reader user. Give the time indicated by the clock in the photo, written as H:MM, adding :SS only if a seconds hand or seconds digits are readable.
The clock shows 7:44
